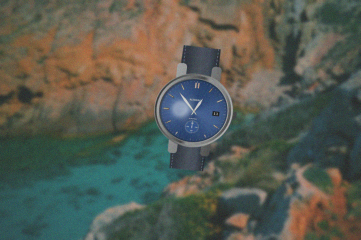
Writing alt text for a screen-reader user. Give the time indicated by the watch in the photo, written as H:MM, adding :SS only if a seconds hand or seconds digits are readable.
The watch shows 12:53
